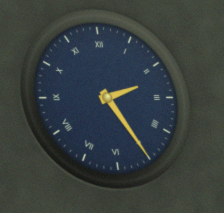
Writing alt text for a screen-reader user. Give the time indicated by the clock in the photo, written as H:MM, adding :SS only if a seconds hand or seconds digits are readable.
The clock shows 2:25
